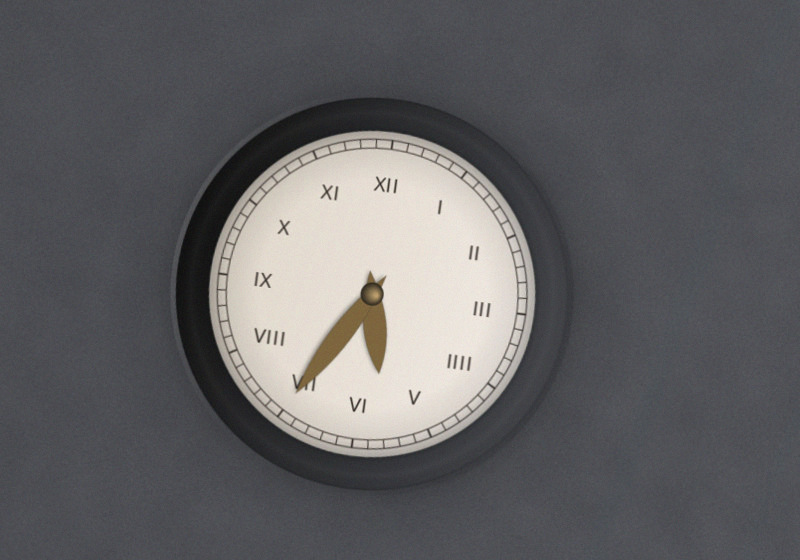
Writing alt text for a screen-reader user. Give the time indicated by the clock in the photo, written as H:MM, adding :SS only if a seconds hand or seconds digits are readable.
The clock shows 5:35
